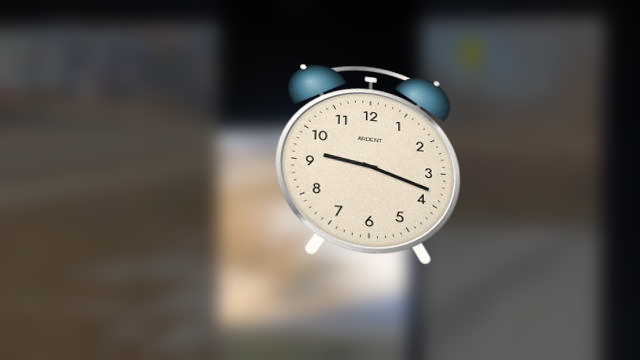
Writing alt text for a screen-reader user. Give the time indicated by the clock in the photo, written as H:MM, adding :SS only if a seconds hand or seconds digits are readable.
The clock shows 9:18
